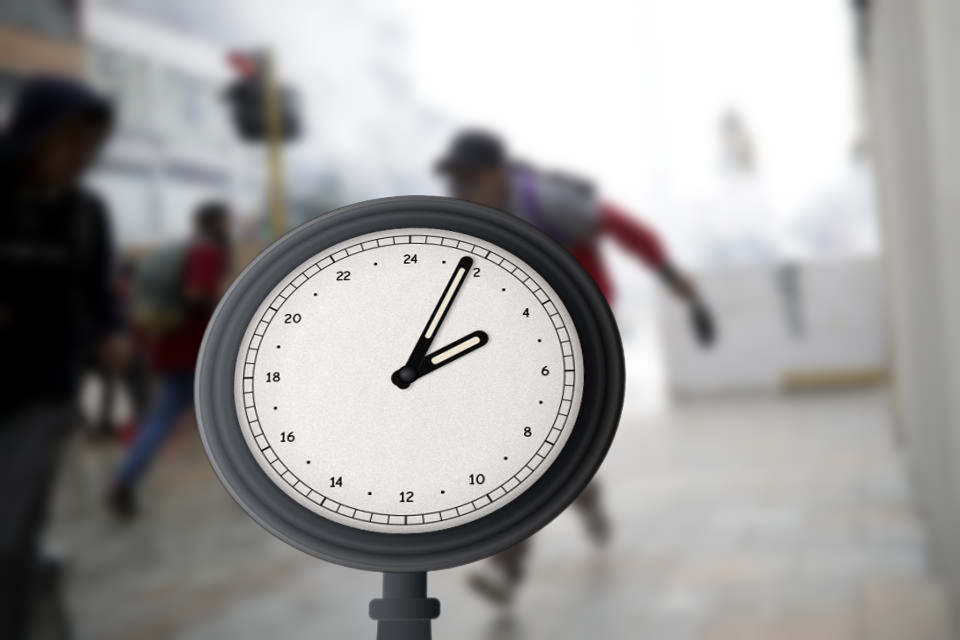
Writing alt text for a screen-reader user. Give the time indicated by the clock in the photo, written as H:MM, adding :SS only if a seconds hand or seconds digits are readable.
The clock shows 4:04
